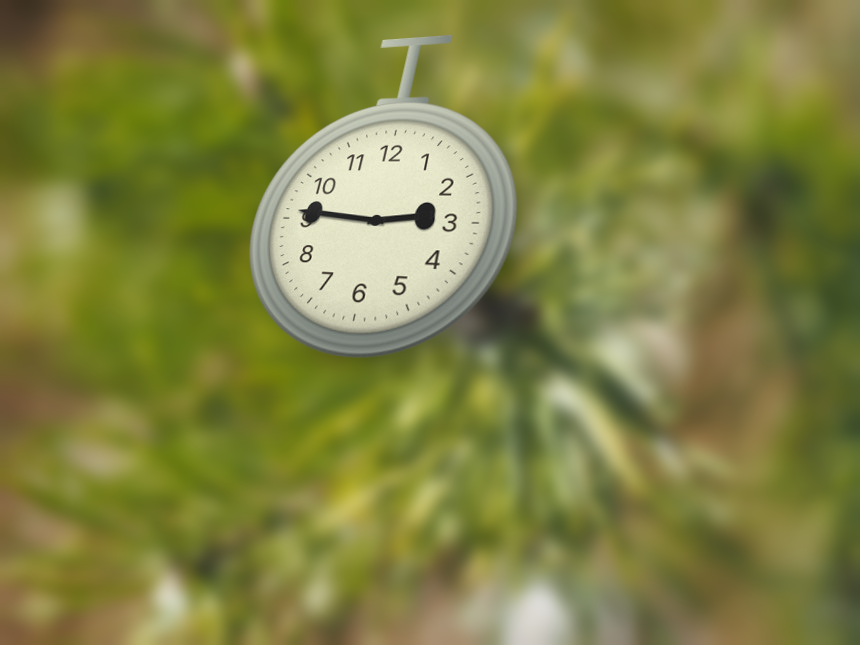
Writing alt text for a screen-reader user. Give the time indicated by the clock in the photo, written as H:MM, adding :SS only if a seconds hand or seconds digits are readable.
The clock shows 2:46
